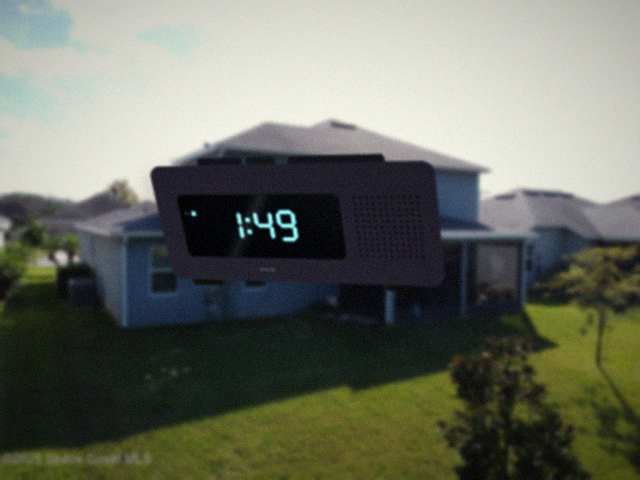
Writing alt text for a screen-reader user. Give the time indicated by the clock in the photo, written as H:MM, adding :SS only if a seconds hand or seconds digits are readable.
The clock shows 1:49
